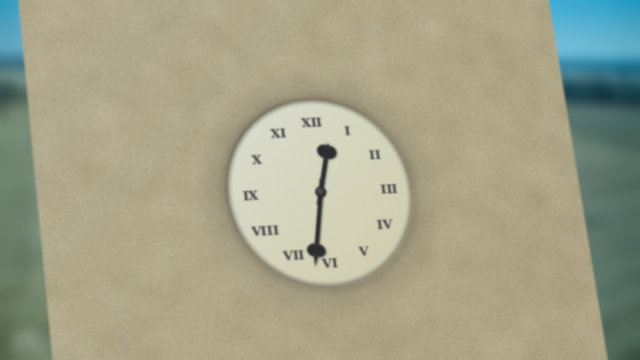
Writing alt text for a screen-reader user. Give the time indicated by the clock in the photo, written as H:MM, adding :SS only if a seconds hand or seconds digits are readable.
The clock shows 12:32
